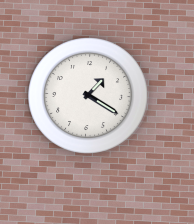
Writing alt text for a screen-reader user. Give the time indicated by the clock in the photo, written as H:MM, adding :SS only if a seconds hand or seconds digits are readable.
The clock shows 1:20
